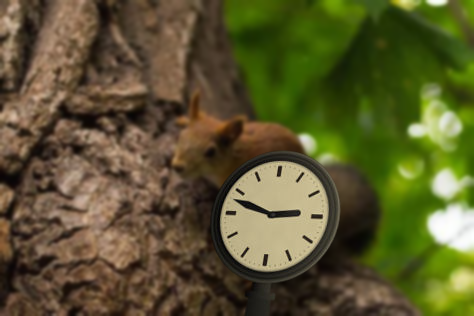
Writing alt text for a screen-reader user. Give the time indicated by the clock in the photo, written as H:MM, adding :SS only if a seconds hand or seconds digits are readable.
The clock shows 2:48
